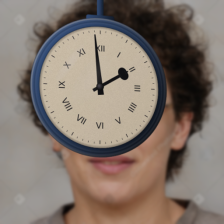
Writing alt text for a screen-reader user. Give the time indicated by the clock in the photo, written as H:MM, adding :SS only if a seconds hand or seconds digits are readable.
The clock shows 1:59
